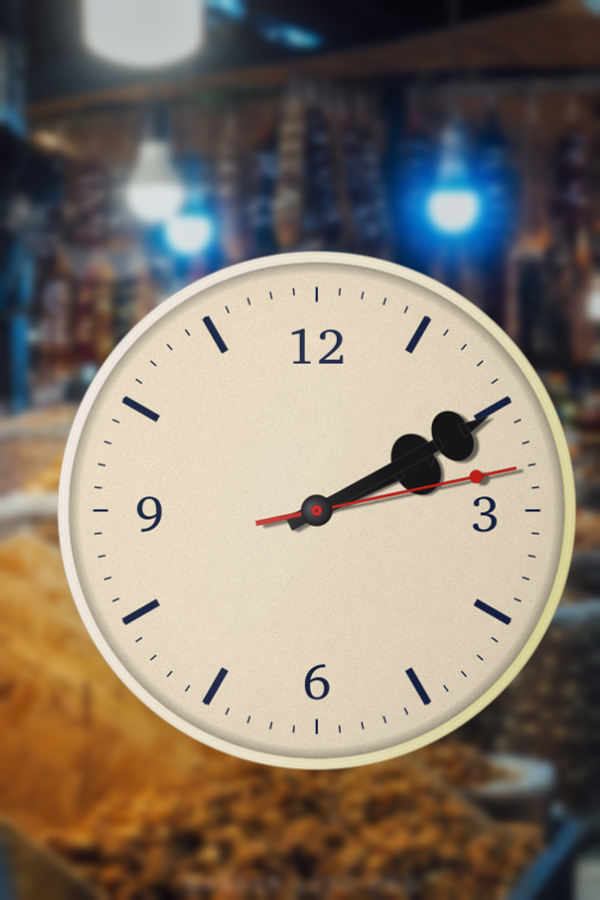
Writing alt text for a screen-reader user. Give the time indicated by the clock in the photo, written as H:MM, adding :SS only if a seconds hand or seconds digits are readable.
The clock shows 2:10:13
